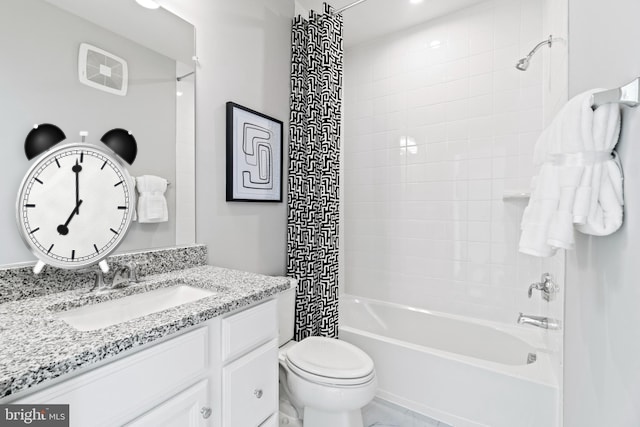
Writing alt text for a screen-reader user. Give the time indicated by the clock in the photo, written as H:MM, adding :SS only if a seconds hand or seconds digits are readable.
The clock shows 6:59
